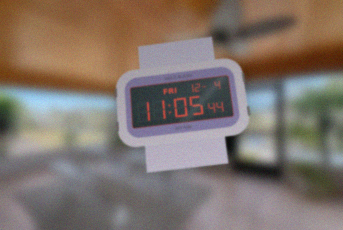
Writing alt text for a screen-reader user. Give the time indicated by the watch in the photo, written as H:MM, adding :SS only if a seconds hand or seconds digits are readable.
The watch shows 11:05:44
